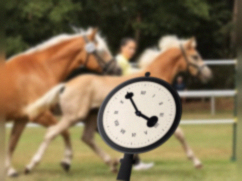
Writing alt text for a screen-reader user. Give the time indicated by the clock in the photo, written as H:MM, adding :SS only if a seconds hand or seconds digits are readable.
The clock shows 3:54
